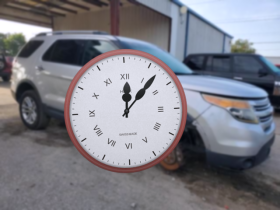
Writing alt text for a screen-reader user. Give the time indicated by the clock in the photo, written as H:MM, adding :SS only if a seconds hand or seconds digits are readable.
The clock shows 12:07
